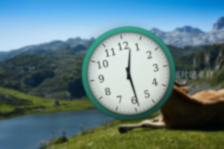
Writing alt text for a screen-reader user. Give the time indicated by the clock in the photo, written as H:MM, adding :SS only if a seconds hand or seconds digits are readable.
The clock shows 12:29
